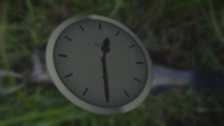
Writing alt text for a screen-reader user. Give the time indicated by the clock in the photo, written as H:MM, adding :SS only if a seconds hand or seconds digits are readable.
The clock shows 12:30
